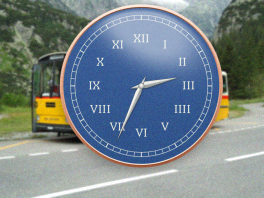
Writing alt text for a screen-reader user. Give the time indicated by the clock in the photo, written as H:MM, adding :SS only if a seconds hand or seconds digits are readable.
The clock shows 2:34
